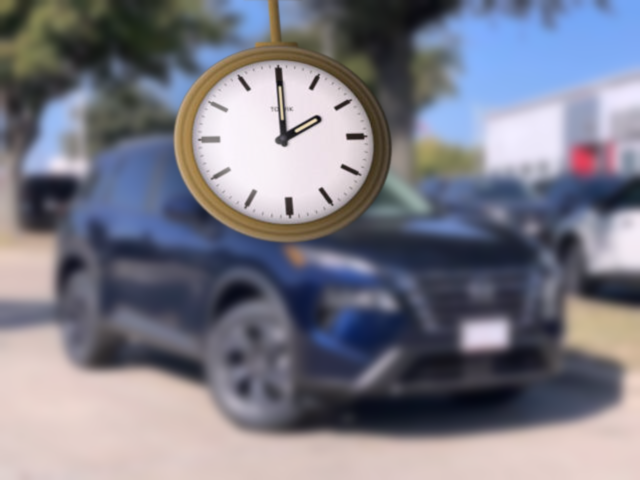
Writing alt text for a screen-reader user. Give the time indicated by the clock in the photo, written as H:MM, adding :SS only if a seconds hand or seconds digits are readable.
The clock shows 2:00
